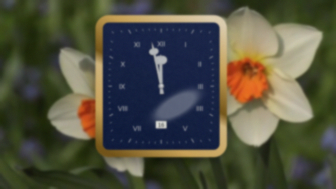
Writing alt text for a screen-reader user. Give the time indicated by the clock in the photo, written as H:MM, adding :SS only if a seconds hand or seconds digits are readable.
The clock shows 11:58
